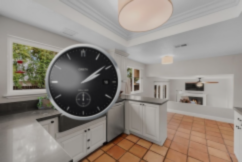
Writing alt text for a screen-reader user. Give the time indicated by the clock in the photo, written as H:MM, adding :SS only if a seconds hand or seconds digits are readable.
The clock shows 2:09
